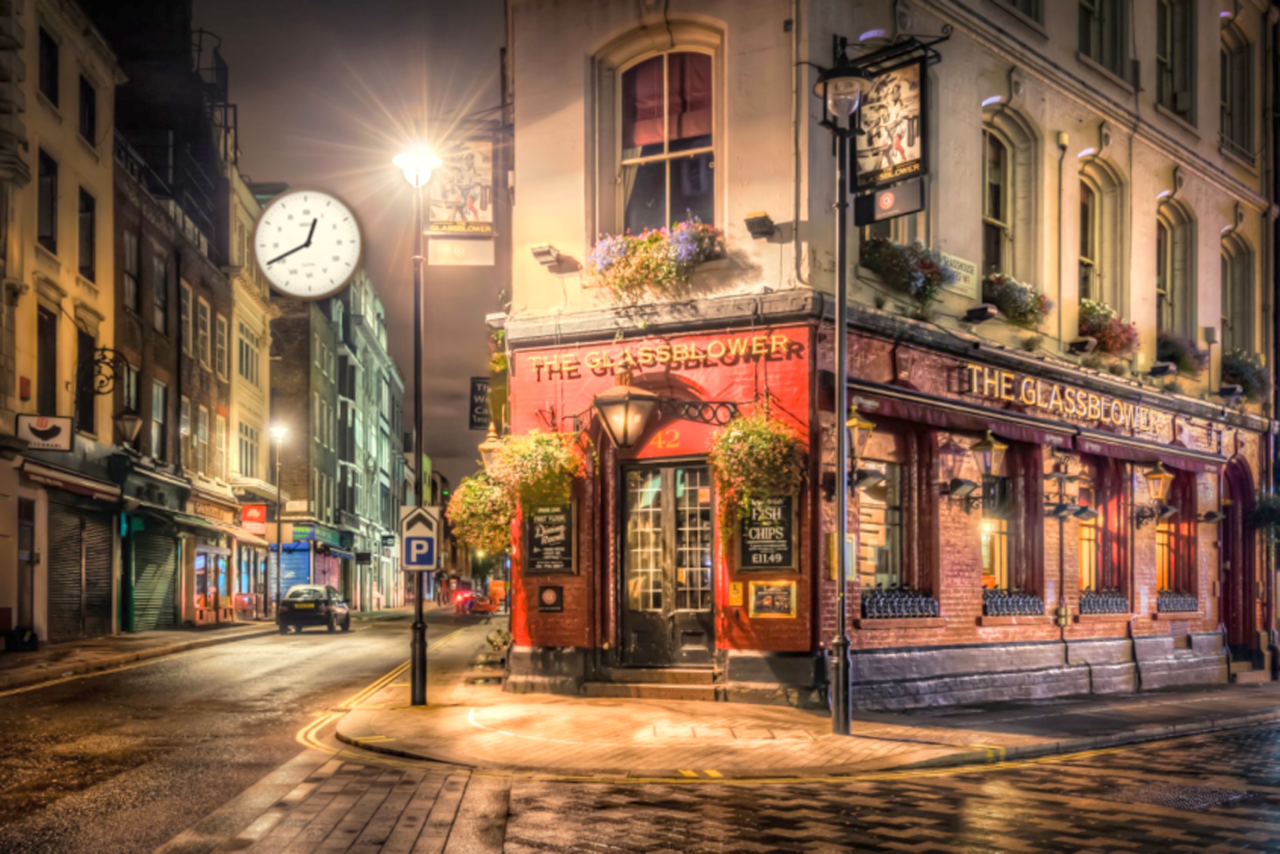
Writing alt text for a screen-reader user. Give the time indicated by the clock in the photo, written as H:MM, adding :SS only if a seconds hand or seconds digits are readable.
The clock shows 12:41
